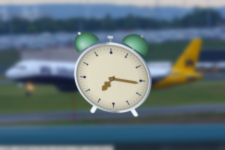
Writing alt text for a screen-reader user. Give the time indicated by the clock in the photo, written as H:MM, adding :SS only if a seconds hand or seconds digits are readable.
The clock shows 7:16
